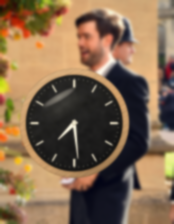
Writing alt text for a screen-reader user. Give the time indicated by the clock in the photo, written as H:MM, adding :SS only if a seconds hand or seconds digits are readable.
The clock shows 7:29
